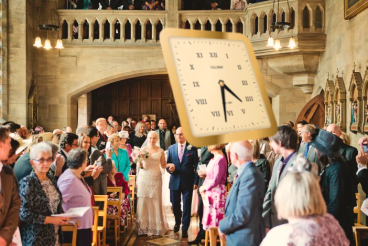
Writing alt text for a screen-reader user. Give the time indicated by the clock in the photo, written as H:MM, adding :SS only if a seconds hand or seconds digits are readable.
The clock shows 4:32
